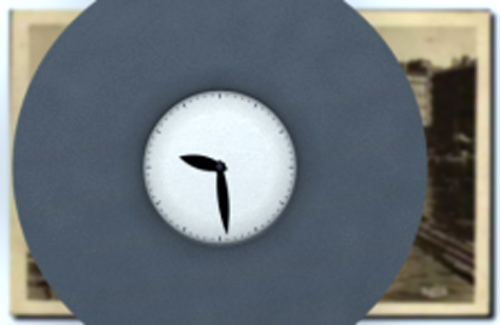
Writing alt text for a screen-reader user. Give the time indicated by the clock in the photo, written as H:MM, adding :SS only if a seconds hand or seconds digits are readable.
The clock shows 9:29
